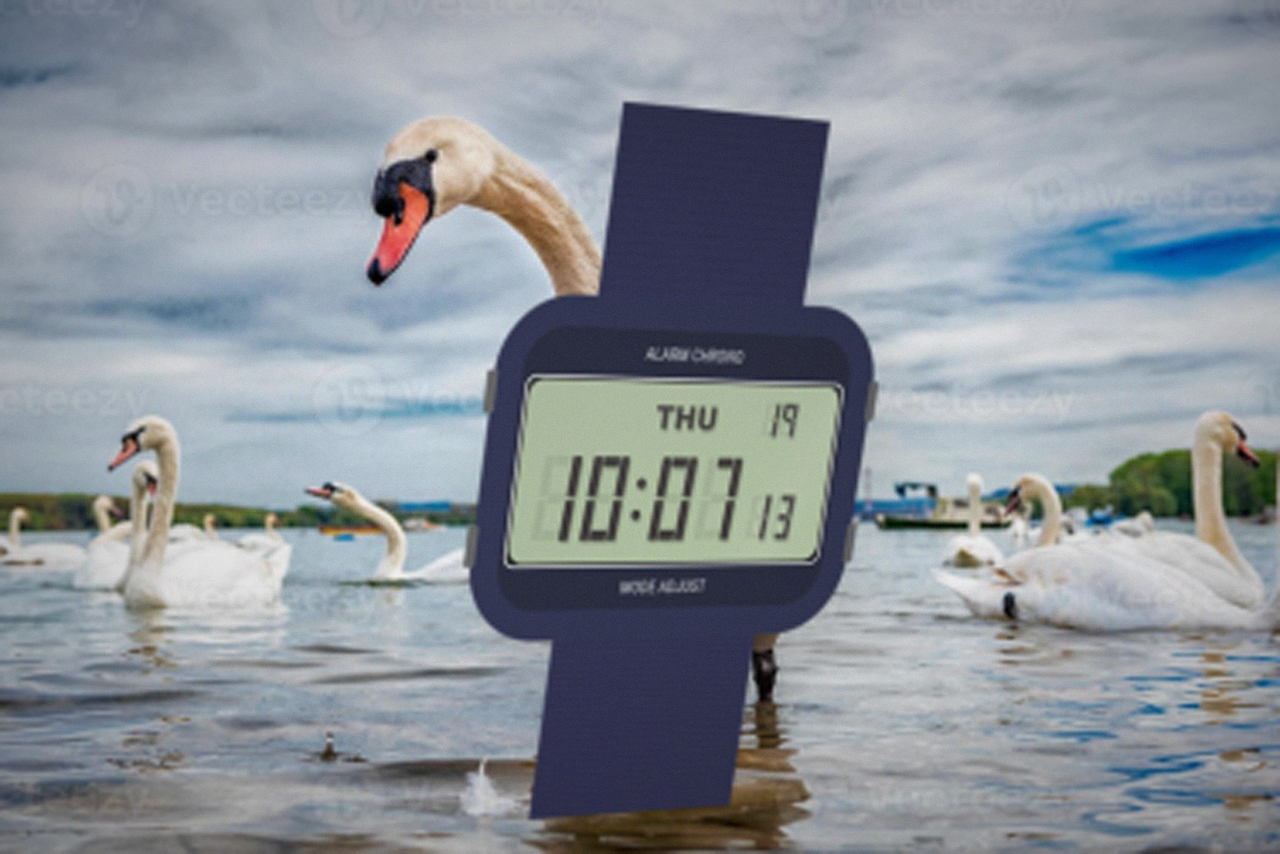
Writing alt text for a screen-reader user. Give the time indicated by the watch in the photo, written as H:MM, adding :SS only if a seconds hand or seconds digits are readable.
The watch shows 10:07:13
